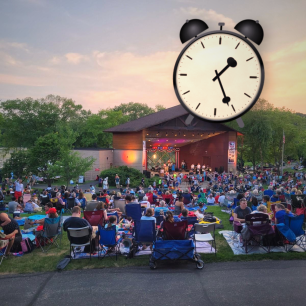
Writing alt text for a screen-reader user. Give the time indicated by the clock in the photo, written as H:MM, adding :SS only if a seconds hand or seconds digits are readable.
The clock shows 1:26
